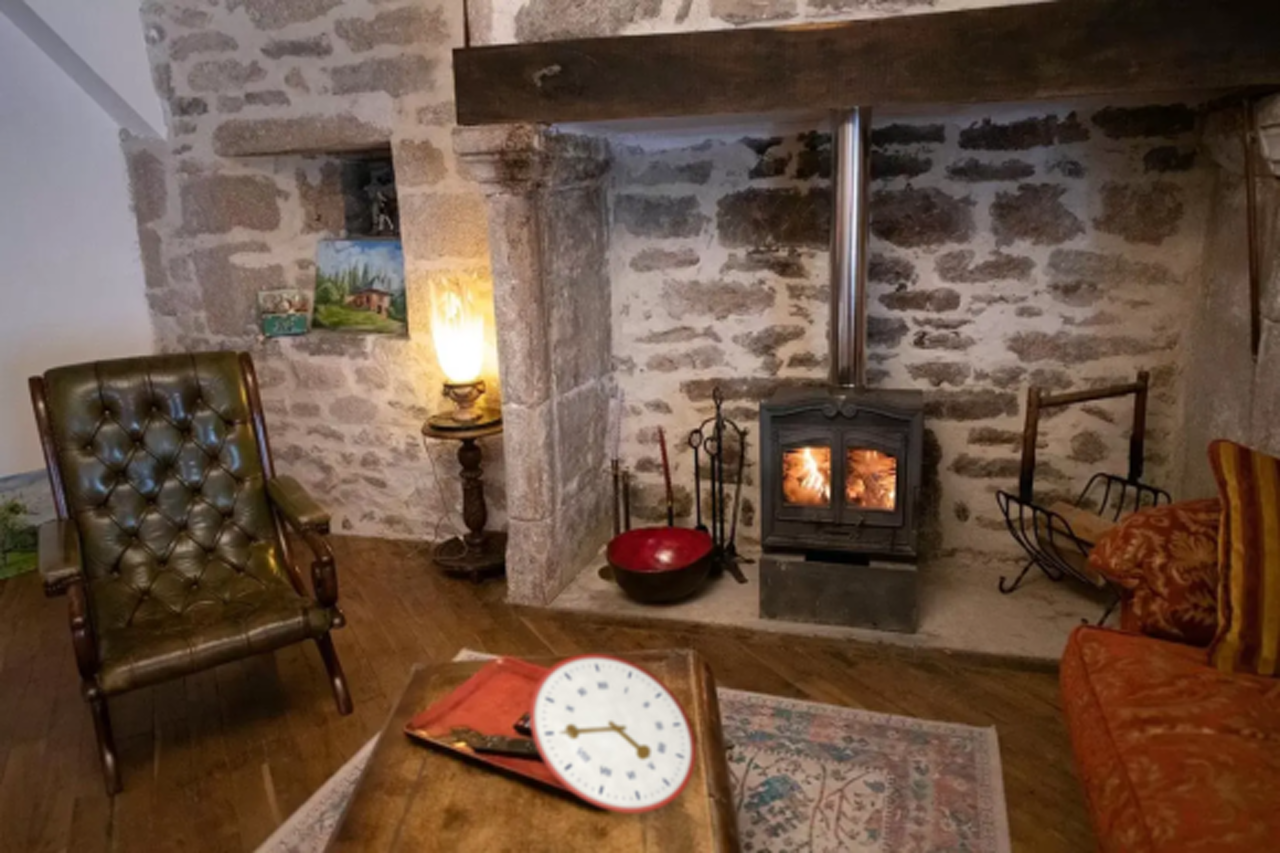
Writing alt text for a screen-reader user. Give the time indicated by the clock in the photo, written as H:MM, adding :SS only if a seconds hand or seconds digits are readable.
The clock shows 4:45
